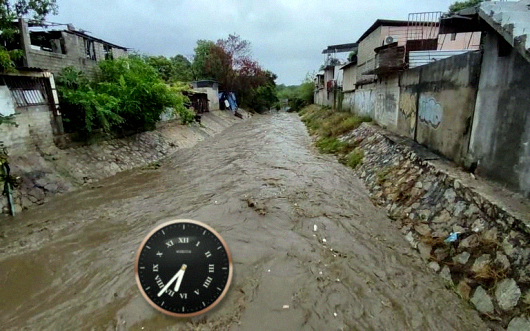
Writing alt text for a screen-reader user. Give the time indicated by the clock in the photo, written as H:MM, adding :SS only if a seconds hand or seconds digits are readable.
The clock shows 6:37
